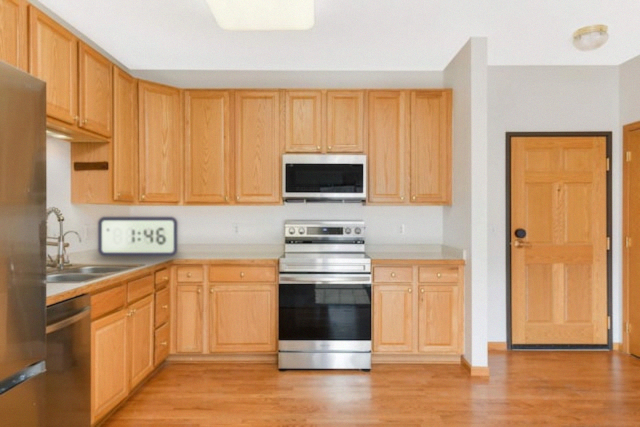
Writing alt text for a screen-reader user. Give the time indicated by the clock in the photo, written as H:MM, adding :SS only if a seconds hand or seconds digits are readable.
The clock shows 1:46
